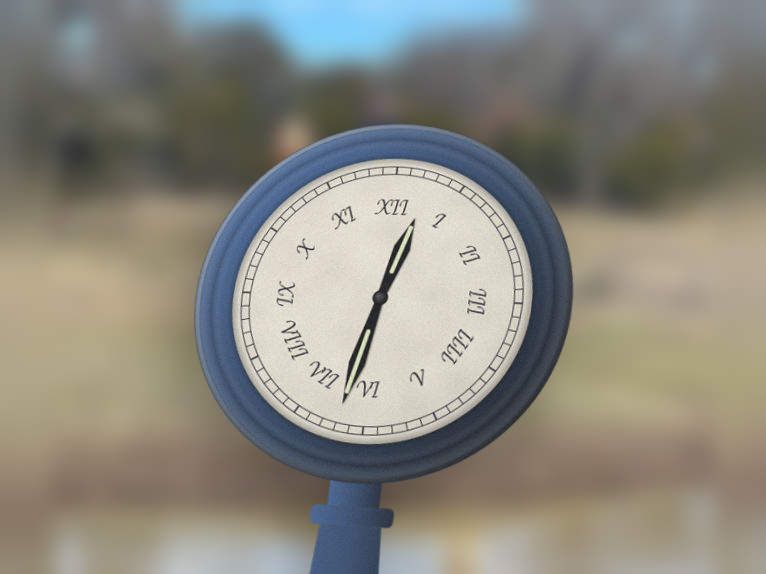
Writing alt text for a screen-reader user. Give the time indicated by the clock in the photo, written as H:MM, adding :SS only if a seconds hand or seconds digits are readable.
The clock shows 12:32
